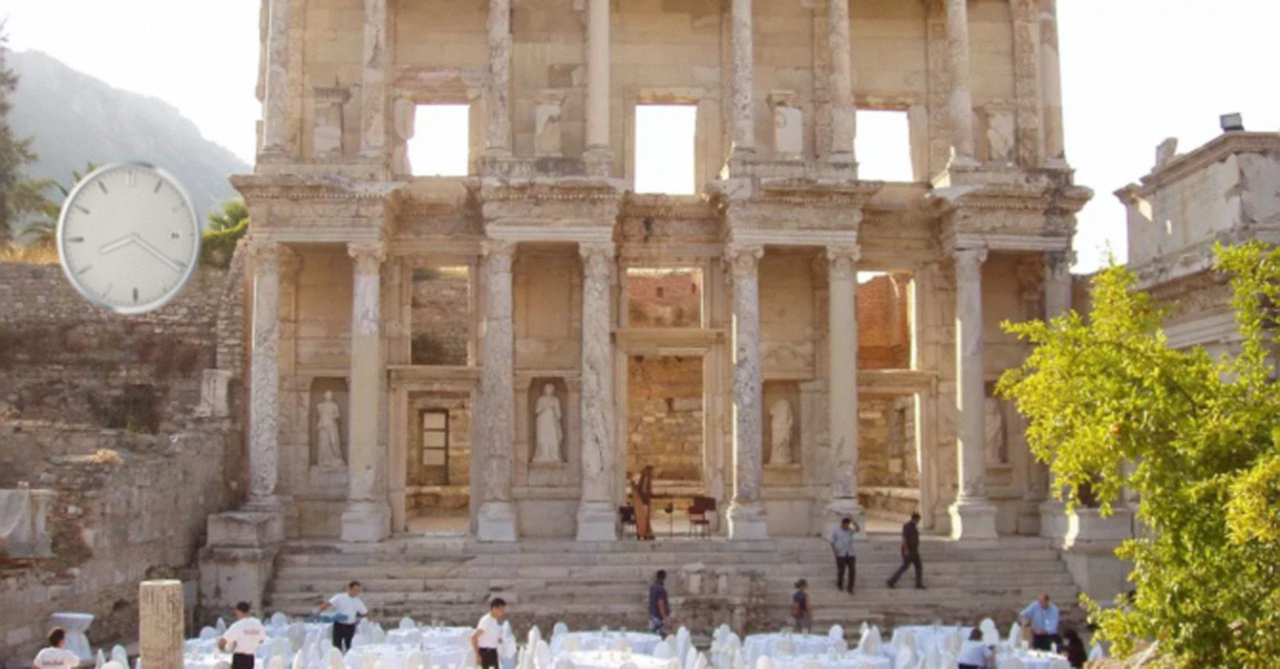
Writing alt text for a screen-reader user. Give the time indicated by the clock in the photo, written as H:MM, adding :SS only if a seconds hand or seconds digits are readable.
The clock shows 8:21
